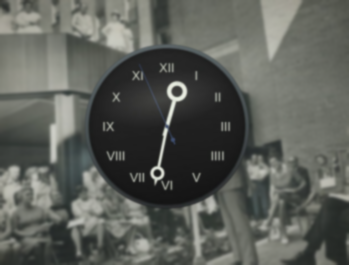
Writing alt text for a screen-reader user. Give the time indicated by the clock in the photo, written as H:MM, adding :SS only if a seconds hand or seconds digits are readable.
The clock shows 12:31:56
